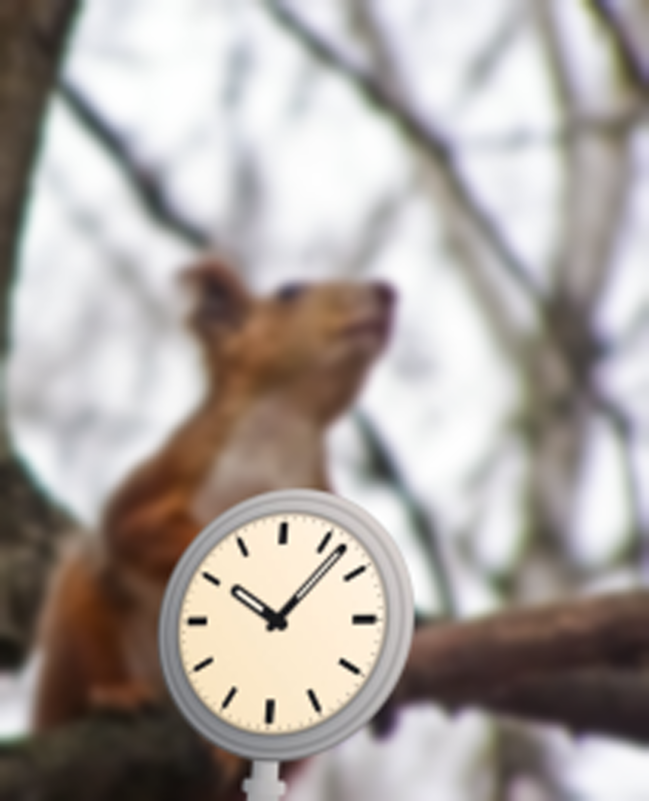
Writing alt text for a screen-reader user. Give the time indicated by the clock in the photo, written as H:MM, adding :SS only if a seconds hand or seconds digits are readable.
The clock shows 10:07
